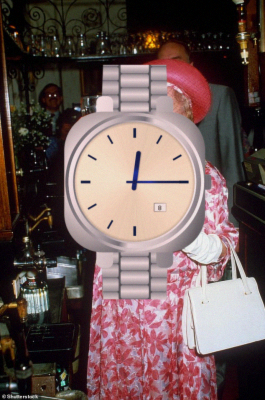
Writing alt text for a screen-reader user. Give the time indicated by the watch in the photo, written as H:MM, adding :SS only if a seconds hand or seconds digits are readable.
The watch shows 12:15
